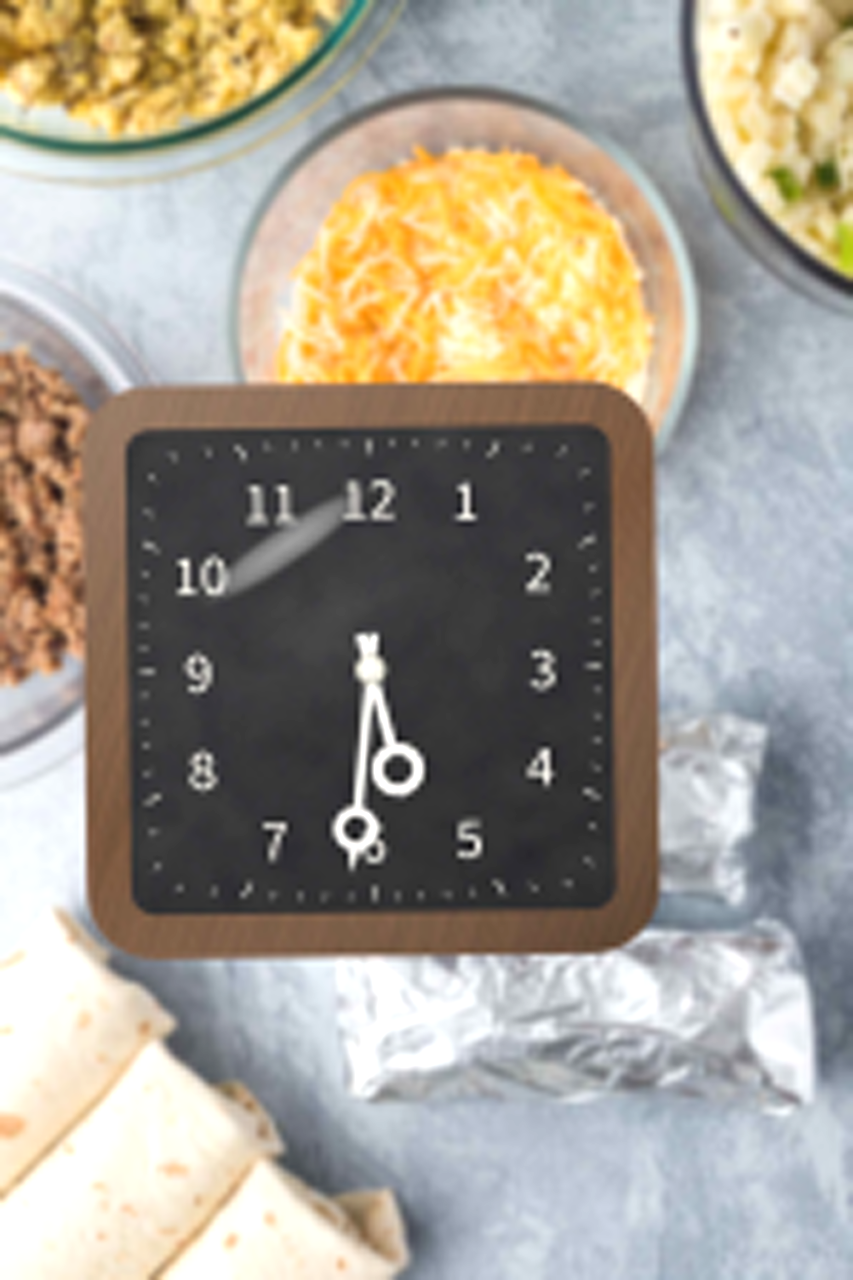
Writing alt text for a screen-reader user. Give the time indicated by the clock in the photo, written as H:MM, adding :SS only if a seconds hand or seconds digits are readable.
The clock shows 5:31
